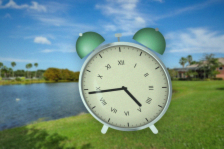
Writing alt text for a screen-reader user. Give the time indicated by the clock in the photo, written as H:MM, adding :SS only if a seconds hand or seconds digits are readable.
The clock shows 4:44
